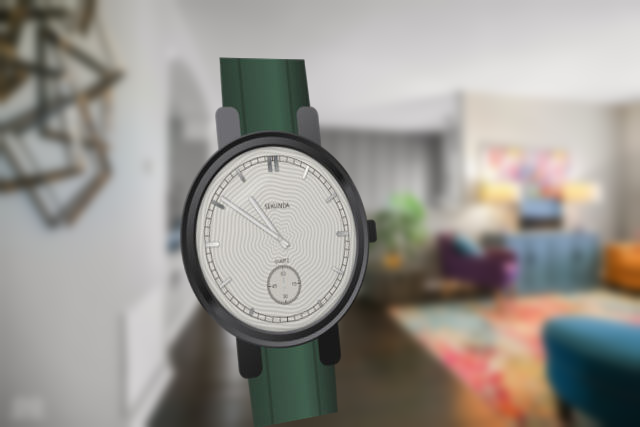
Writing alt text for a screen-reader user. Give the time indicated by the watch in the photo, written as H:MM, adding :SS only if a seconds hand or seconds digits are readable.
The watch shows 10:51
